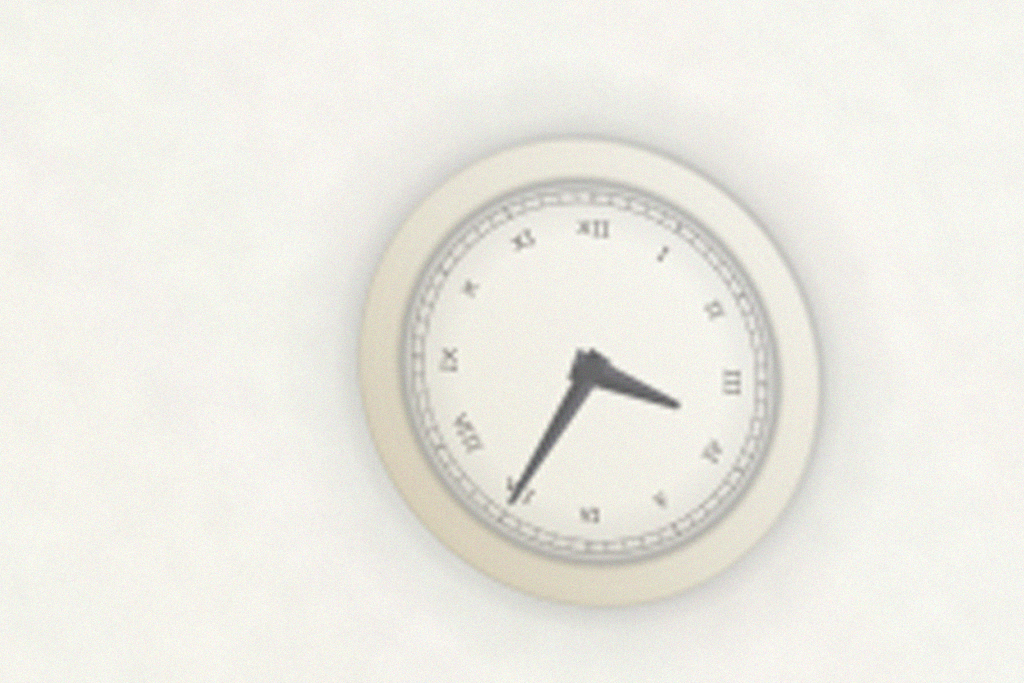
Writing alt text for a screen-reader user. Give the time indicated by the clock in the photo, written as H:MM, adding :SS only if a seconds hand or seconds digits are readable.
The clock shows 3:35
